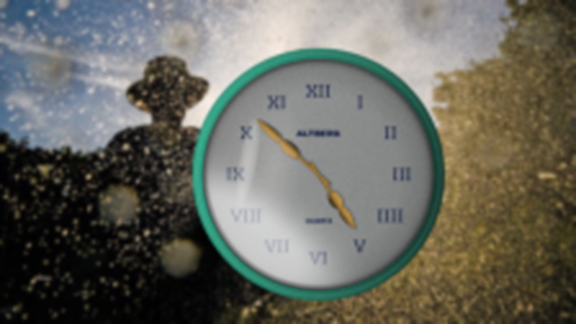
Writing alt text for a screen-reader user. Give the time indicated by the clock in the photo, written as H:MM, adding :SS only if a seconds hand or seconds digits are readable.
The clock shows 4:52
